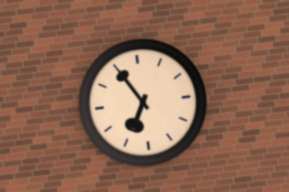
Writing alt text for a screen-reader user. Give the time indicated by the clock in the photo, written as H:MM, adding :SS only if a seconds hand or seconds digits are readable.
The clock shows 6:55
